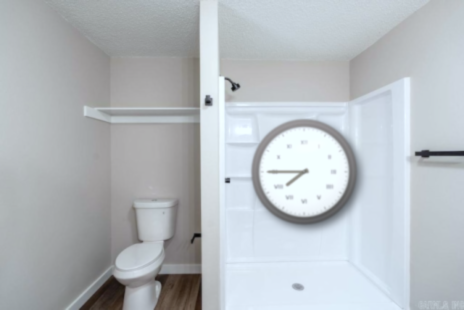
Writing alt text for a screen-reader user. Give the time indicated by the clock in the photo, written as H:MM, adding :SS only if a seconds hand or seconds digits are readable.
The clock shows 7:45
